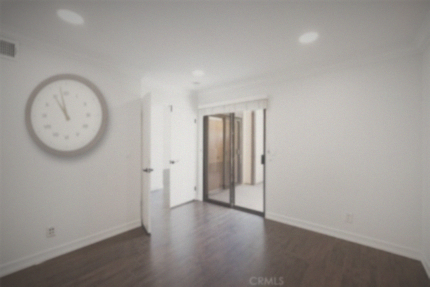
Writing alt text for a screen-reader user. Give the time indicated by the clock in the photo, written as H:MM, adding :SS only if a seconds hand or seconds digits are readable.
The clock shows 10:58
